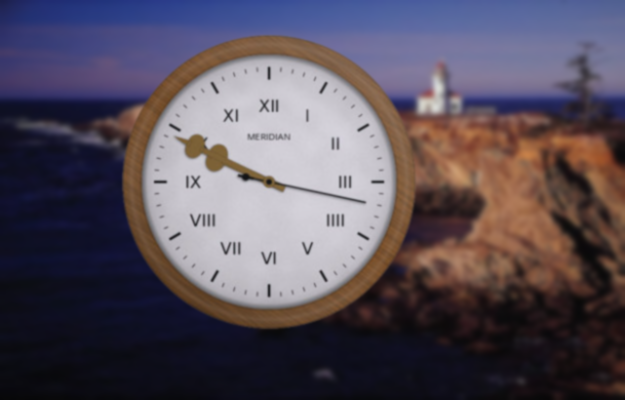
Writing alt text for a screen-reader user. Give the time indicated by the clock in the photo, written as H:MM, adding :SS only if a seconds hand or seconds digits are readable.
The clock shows 9:49:17
